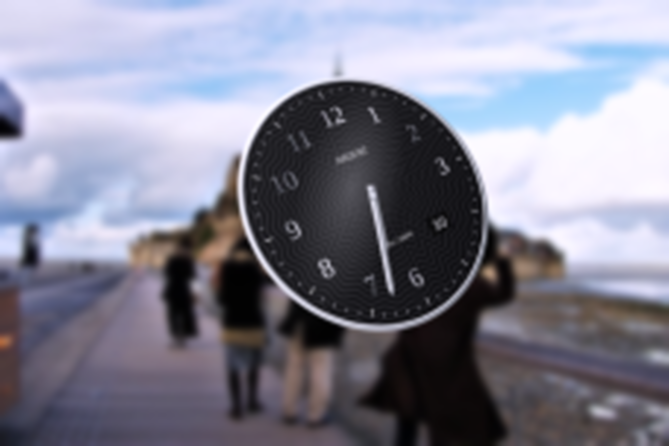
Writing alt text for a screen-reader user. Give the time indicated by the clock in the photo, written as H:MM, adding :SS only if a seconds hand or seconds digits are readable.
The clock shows 6:33
